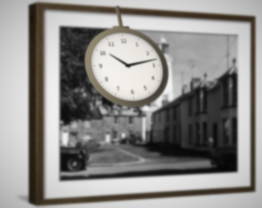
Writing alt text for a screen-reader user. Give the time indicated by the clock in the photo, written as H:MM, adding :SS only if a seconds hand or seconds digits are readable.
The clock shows 10:13
